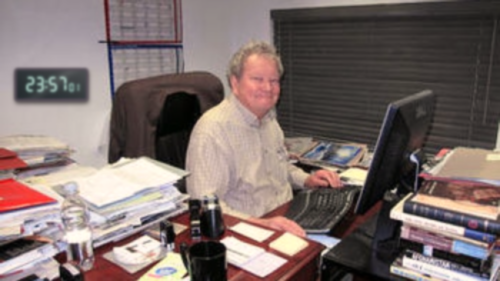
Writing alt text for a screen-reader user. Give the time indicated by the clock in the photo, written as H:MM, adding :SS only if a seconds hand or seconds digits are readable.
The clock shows 23:57
